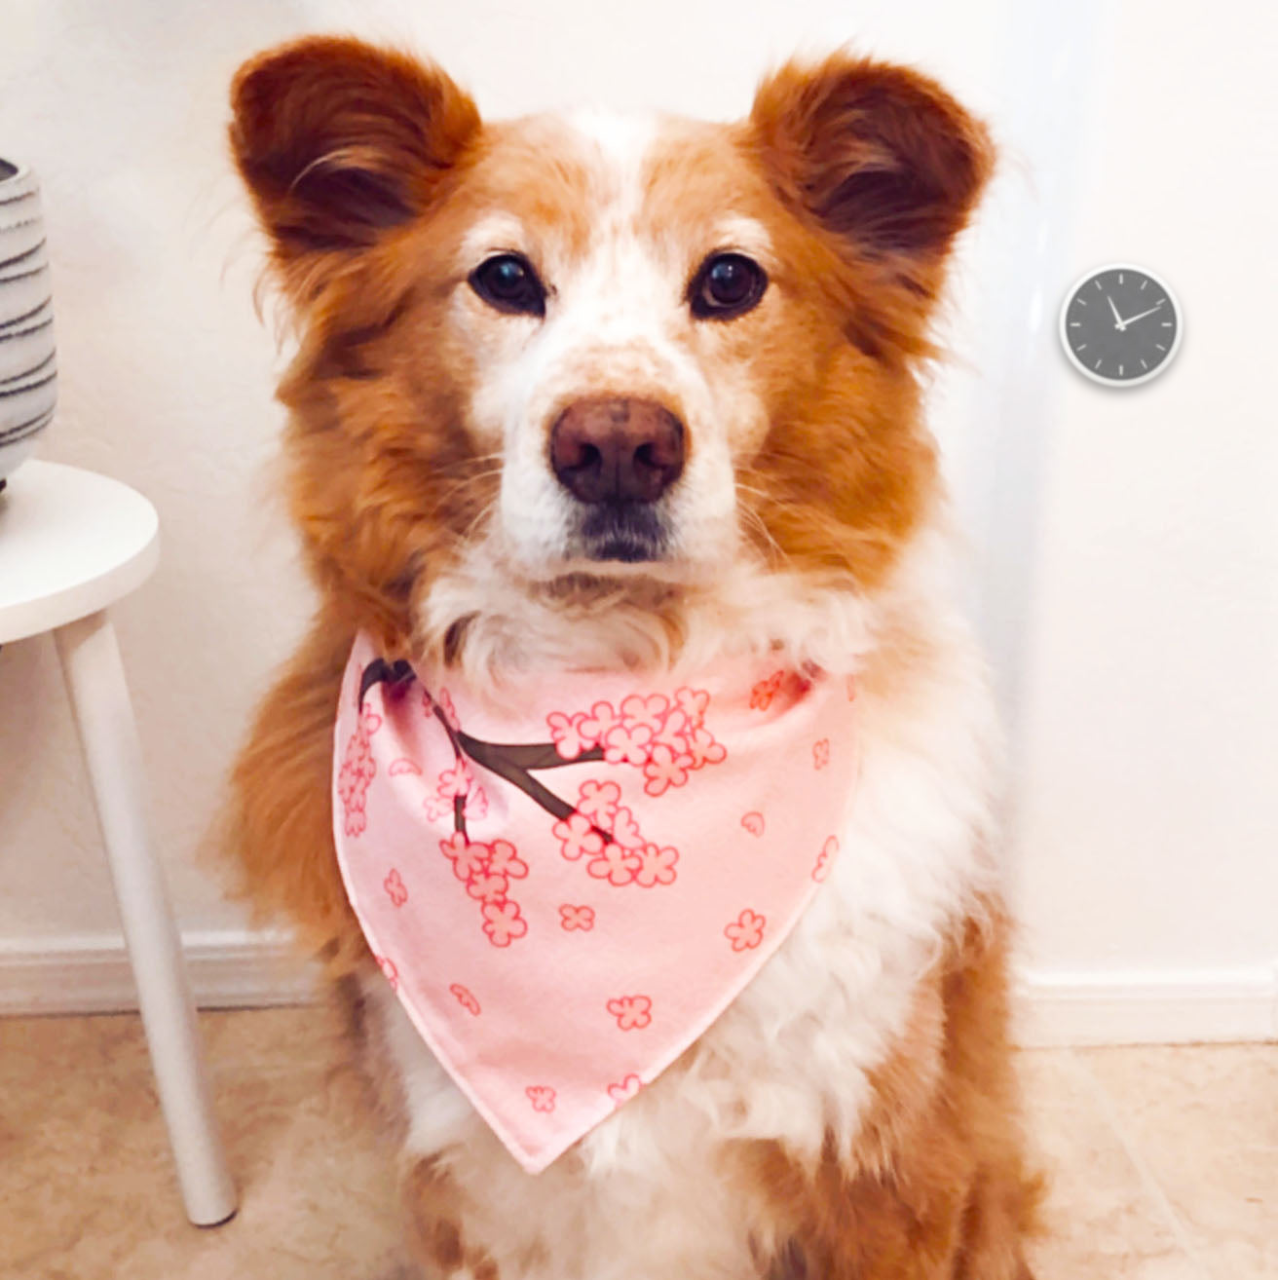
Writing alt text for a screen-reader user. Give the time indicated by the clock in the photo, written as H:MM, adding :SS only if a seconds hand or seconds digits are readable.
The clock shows 11:11
